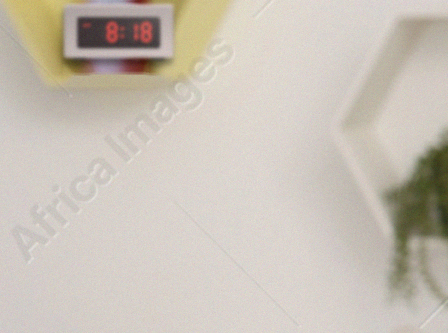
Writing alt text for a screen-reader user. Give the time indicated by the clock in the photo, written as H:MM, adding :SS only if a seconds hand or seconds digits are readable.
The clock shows 8:18
